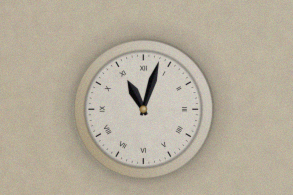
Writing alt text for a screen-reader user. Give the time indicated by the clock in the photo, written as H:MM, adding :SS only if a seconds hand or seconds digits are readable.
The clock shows 11:03
